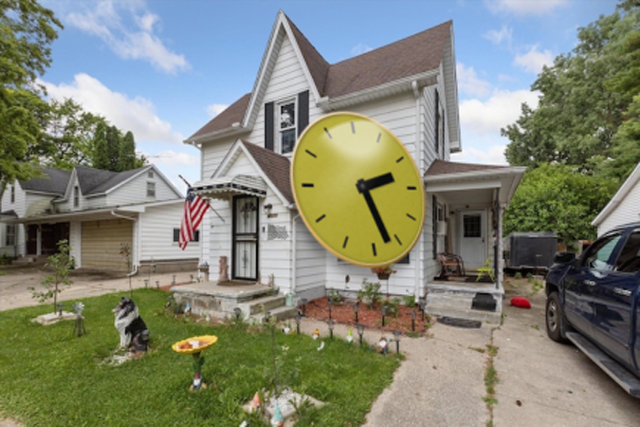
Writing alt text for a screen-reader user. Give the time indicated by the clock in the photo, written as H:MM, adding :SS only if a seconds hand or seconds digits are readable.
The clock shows 2:27
